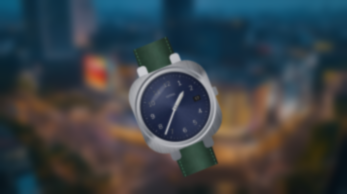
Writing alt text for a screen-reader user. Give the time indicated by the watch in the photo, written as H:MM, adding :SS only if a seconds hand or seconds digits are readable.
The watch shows 1:37
